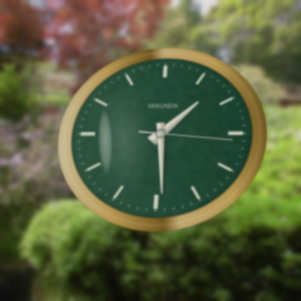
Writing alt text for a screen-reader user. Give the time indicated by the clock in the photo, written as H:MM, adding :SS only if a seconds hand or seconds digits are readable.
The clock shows 1:29:16
